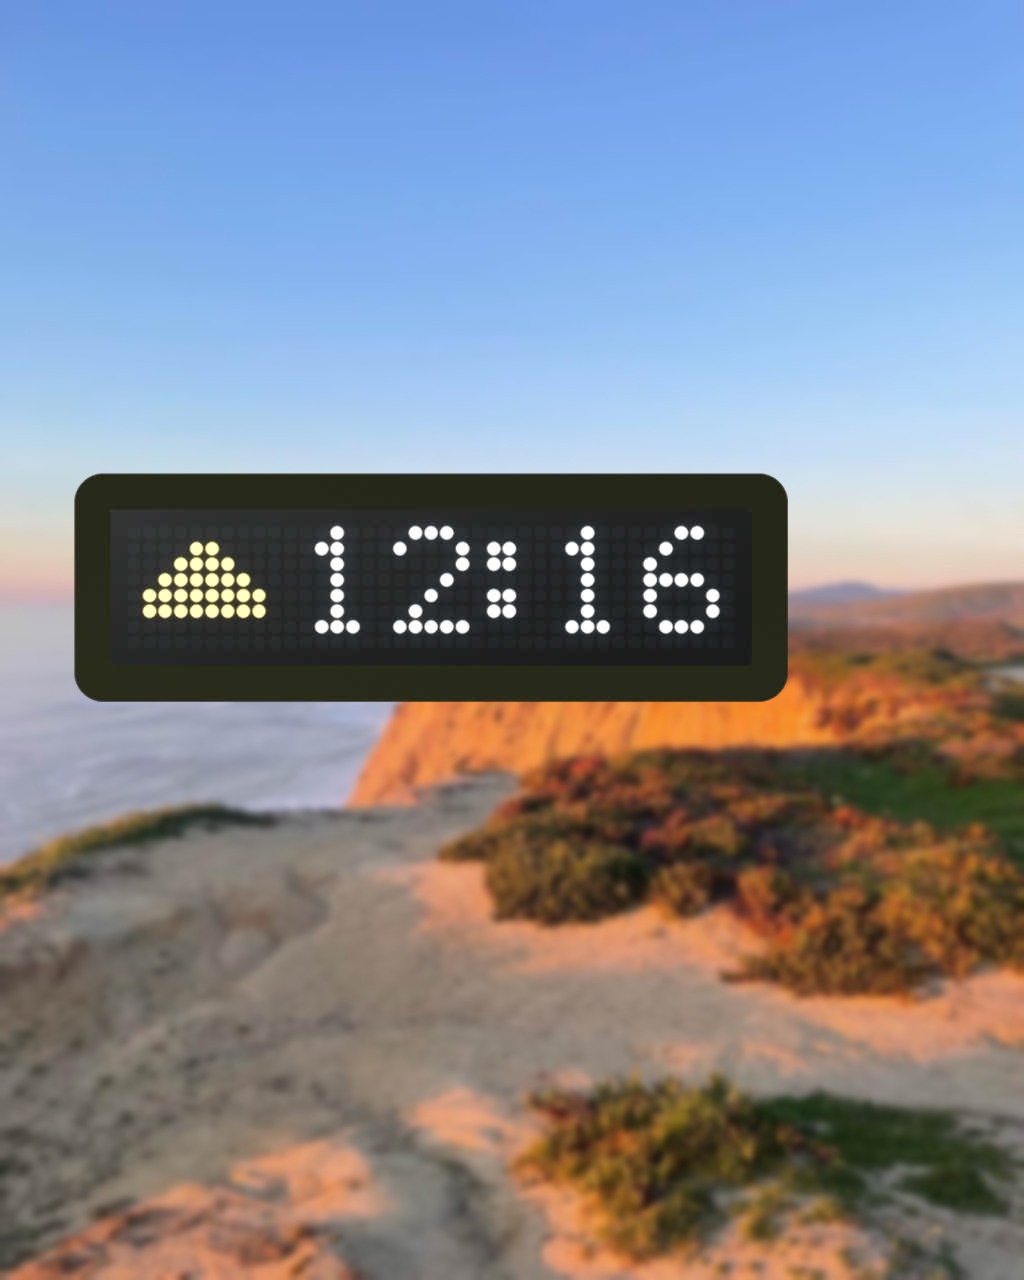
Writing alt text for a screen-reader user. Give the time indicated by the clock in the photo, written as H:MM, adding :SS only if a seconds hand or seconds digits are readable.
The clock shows 12:16
